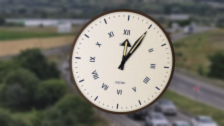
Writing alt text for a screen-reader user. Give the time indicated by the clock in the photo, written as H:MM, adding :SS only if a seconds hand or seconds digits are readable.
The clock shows 12:05
